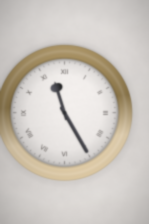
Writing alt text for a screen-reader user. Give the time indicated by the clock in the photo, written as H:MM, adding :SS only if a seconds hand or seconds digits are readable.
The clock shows 11:25
